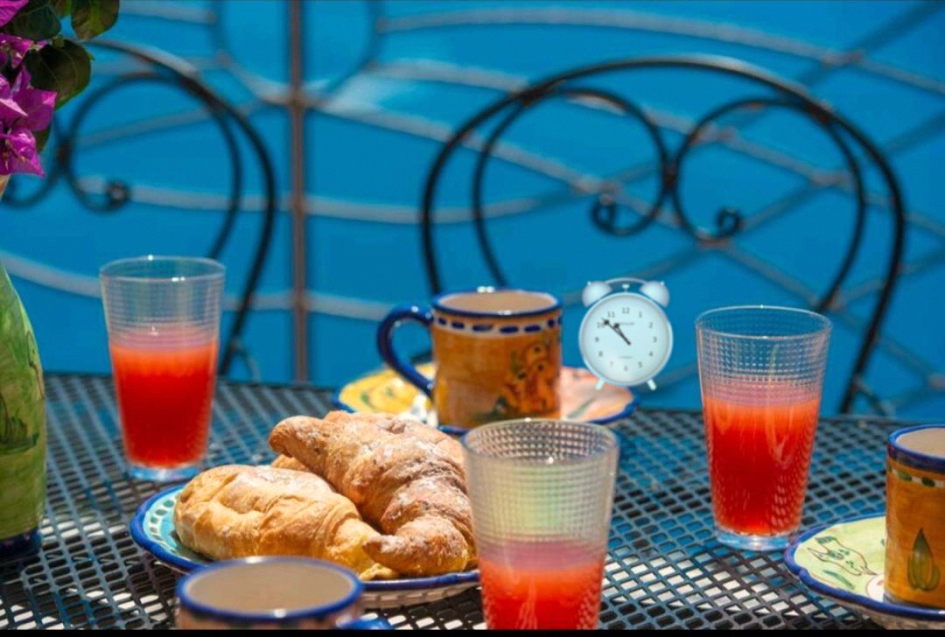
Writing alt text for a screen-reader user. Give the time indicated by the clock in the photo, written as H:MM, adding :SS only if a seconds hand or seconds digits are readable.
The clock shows 10:52
